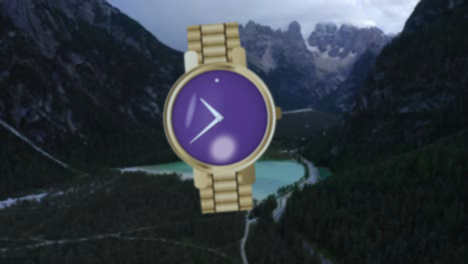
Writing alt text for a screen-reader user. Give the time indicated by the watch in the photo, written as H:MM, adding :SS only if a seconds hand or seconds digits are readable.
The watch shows 10:39
